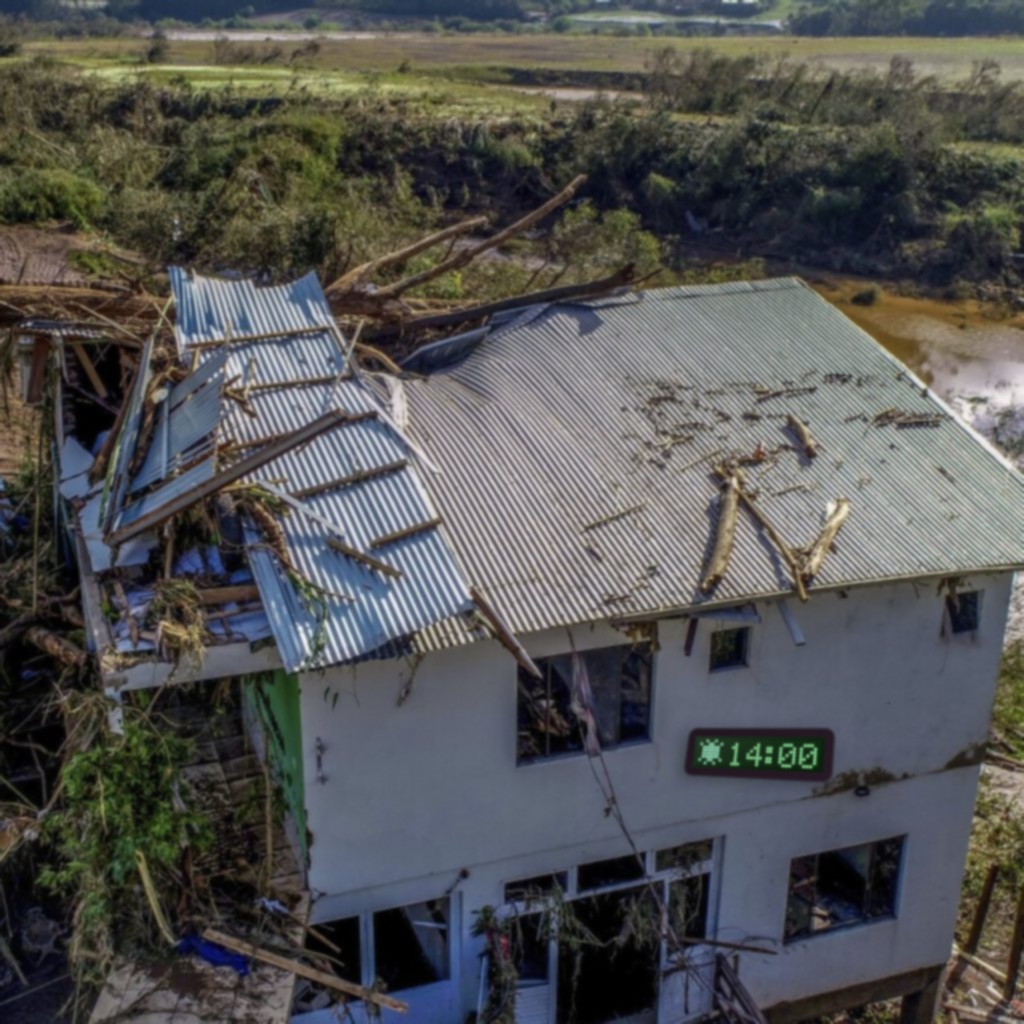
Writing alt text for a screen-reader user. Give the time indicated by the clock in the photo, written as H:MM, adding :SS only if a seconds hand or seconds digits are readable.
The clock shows 14:00
